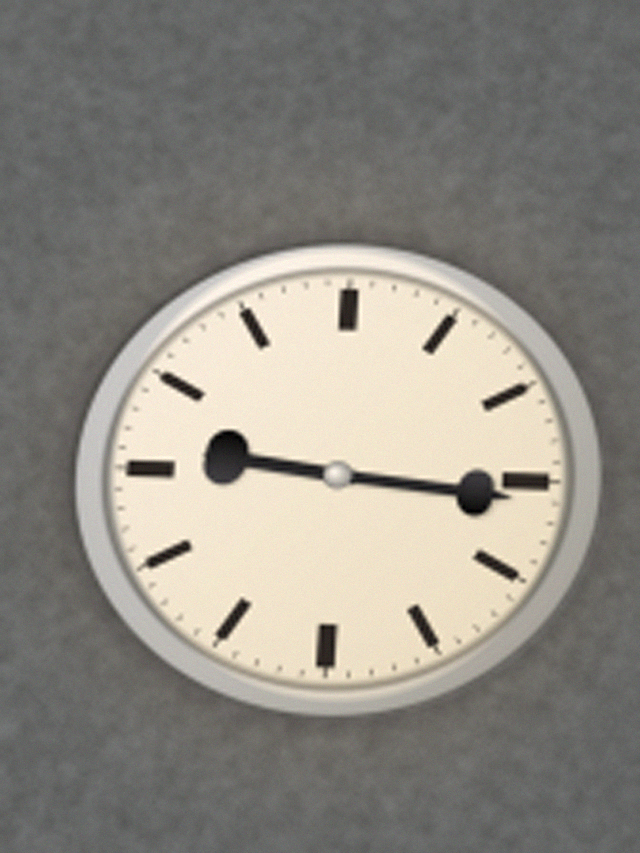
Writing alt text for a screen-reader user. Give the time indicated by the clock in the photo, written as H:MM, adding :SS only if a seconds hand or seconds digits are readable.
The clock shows 9:16
